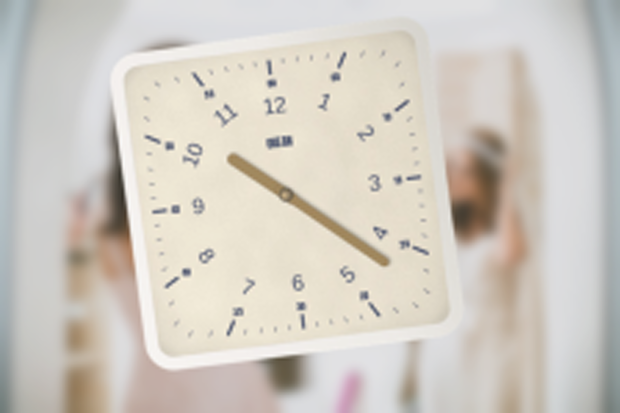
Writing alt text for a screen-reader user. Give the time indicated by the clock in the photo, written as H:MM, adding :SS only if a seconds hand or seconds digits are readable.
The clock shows 10:22
